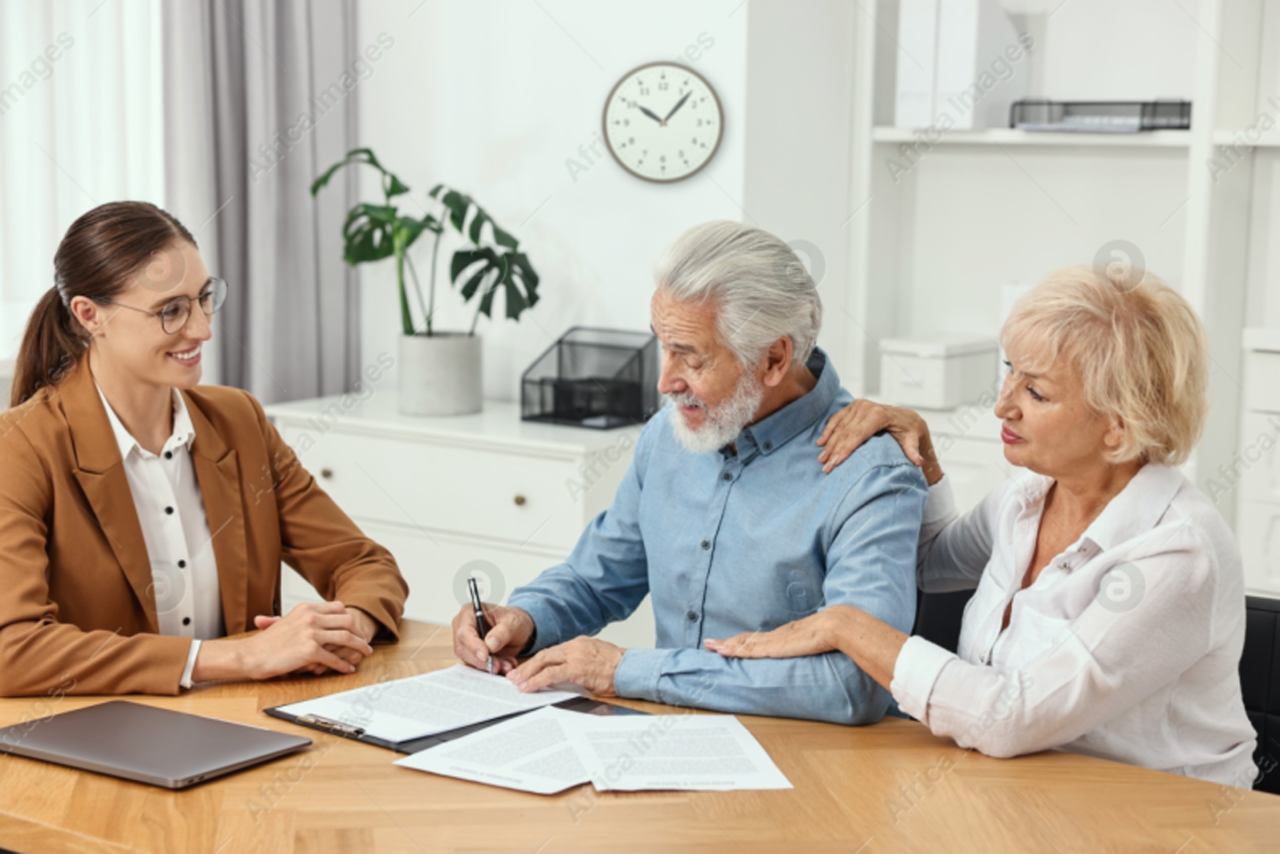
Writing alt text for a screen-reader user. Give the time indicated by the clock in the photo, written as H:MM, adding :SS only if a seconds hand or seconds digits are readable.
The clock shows 10:07
